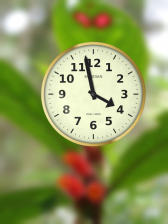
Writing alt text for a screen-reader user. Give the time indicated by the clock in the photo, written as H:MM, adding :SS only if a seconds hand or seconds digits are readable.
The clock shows 3:58
